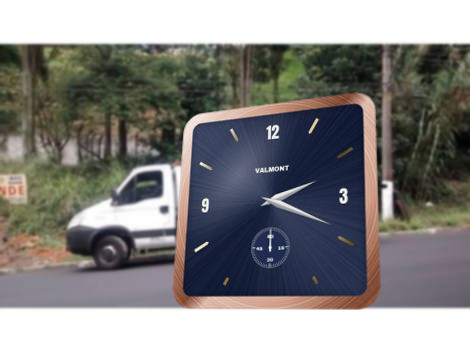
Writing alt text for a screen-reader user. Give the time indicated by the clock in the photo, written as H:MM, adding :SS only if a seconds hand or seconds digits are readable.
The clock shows 2:19
